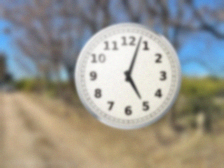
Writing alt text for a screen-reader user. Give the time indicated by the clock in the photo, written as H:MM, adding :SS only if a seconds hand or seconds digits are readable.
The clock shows 5:03
